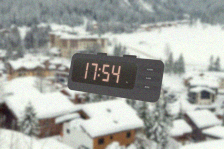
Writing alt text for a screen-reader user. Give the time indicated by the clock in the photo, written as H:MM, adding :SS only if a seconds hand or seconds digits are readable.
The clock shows 17:54
